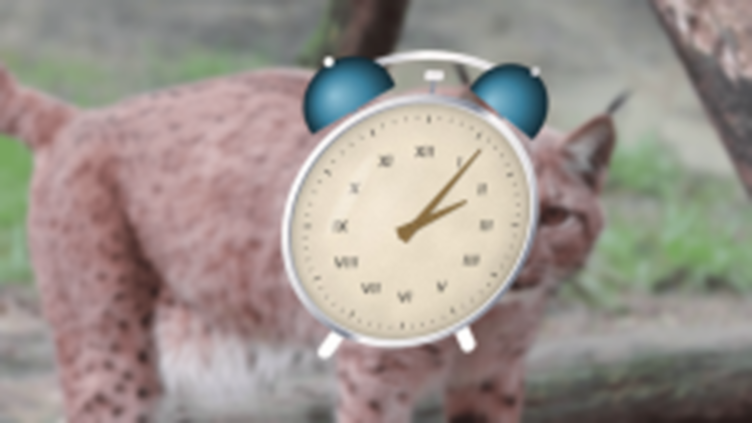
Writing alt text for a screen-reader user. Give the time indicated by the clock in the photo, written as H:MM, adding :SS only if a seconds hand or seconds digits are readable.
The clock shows 2:06
